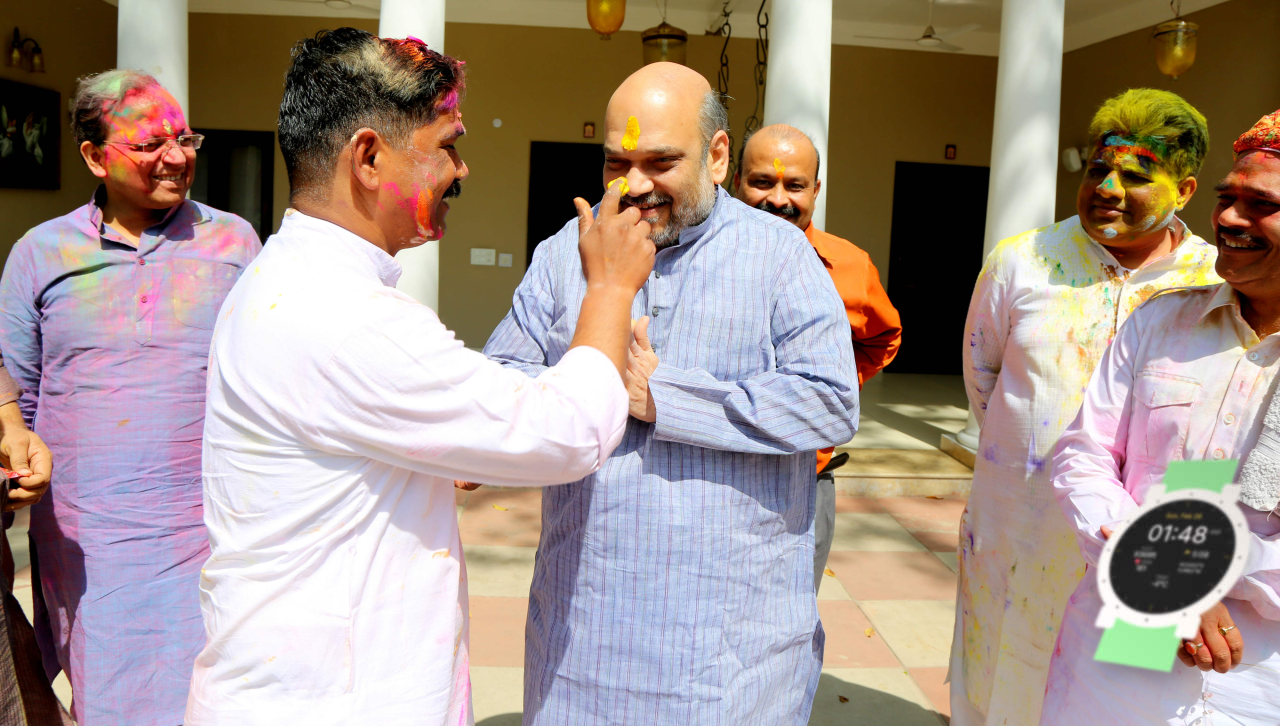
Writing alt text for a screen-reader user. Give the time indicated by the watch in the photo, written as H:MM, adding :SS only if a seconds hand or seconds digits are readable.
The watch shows 1:48
